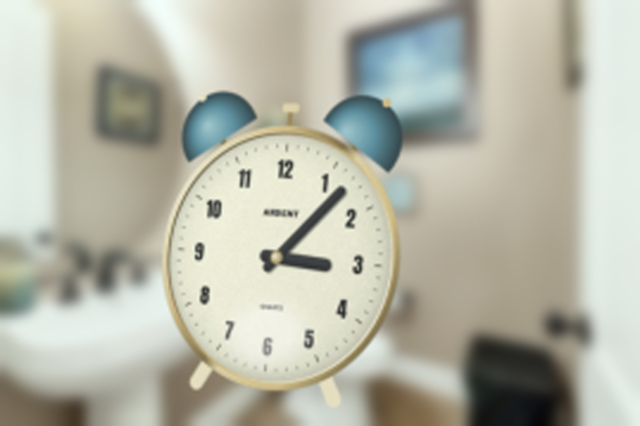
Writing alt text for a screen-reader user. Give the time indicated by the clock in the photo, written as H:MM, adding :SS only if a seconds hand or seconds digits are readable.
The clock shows 3:07
